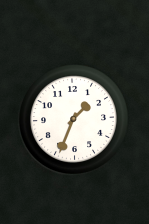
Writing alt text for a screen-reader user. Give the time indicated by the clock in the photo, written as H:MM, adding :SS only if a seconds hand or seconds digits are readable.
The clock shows 1:34
